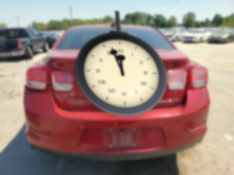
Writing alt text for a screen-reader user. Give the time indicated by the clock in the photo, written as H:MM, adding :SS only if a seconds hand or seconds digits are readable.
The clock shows 11:57
